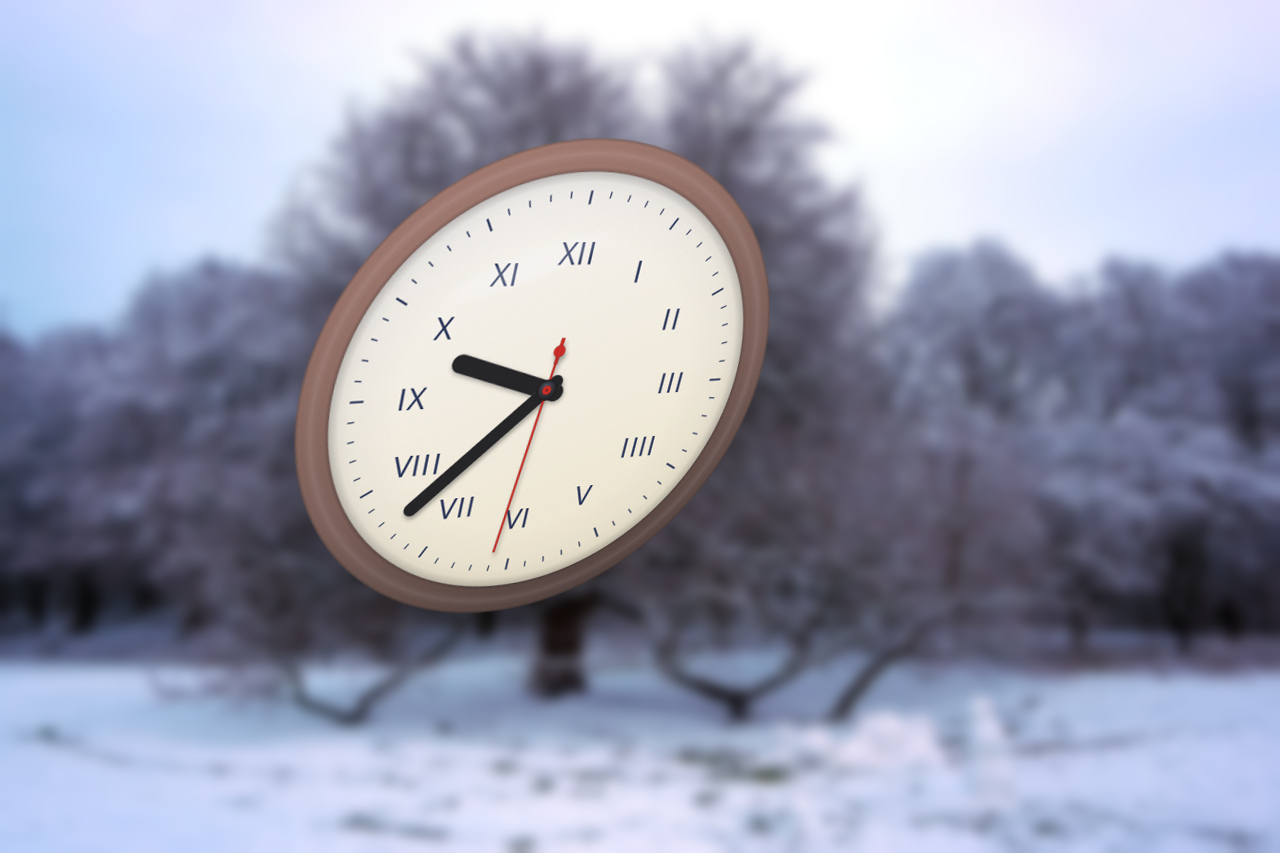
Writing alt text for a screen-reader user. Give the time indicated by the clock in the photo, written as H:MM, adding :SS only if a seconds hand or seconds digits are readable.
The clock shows 9:37:31
